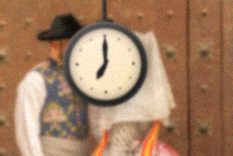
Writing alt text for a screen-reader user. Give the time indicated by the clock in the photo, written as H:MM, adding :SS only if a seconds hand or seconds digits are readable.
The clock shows 7:00
